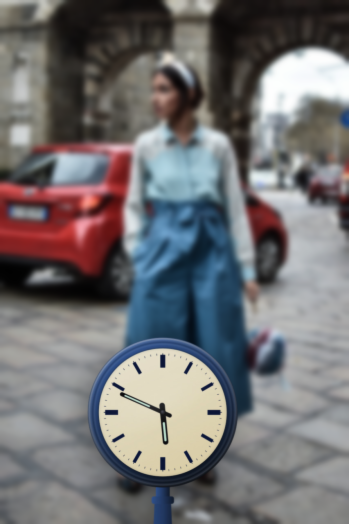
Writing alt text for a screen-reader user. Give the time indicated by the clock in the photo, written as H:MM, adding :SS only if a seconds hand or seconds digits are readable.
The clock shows 5:49
